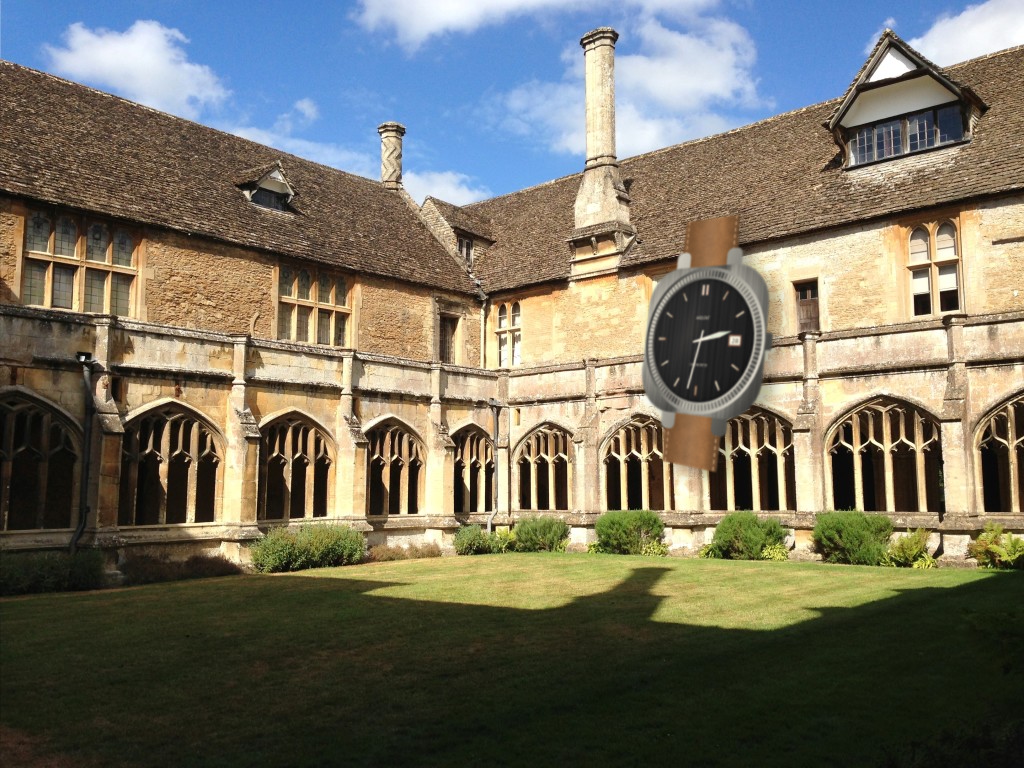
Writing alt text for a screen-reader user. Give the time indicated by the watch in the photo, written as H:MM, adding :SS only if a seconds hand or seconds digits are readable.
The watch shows 2:32
